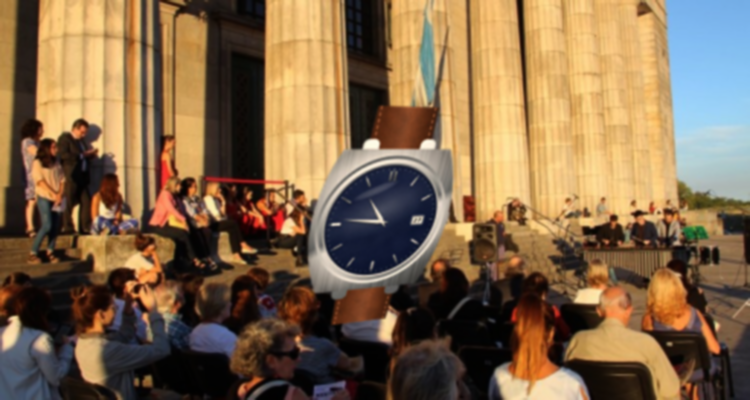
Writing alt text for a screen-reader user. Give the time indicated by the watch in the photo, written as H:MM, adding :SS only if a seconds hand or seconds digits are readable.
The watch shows 10:46
